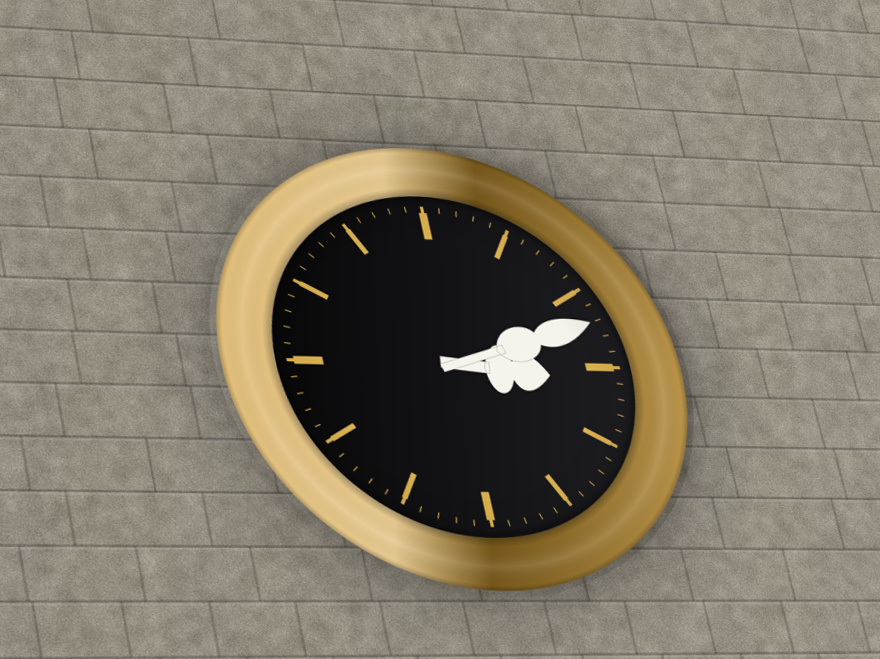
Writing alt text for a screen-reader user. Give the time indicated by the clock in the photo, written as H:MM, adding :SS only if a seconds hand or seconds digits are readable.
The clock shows 3:12
